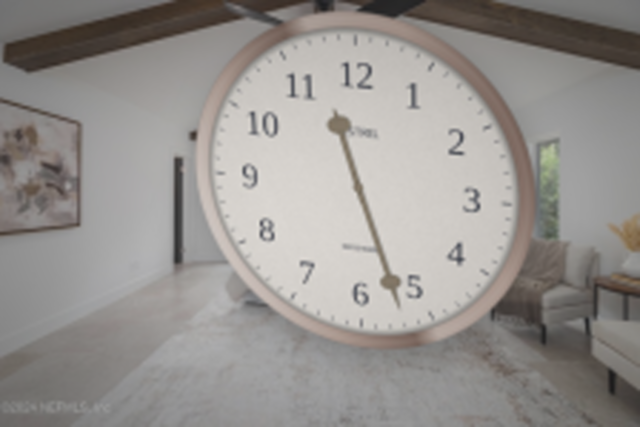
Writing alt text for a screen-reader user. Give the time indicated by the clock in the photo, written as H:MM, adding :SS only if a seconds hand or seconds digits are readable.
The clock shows 11:27
